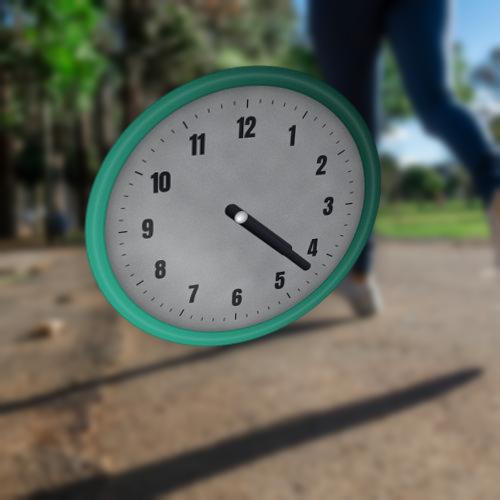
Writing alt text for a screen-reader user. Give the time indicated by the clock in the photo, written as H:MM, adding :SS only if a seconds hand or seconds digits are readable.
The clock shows 4:22
